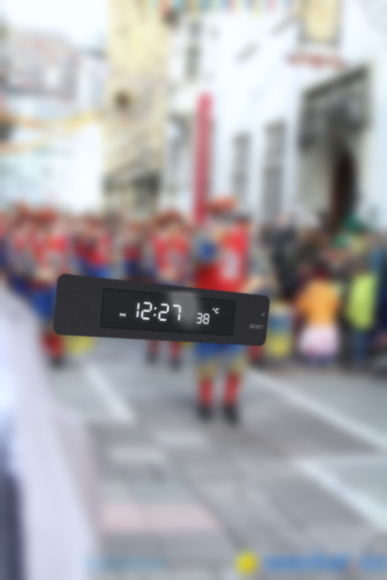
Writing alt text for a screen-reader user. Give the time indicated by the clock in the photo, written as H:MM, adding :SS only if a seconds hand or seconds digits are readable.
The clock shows 12:27
